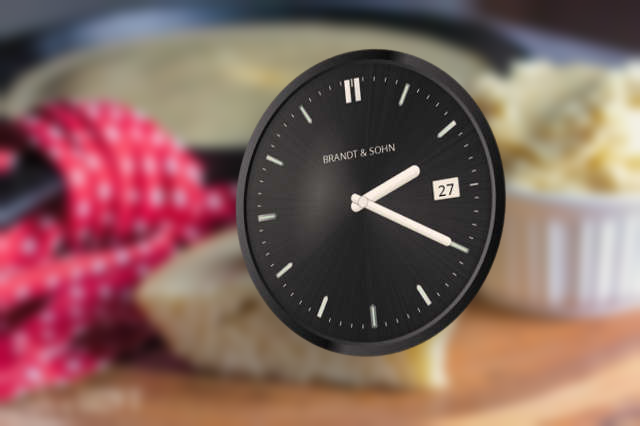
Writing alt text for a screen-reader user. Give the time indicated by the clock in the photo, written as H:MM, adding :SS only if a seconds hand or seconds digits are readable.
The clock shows 2:20
